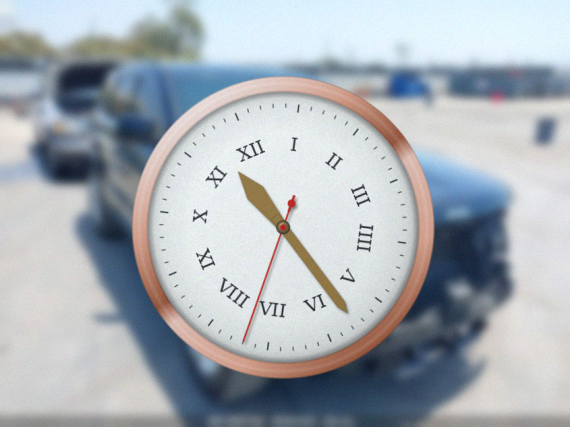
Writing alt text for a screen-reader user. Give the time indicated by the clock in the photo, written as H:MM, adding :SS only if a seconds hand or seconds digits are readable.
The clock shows 11:27:37
